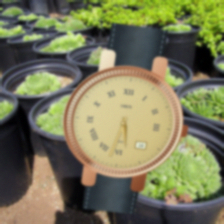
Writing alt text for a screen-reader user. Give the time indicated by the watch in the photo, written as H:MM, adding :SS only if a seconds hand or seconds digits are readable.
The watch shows 5:32
